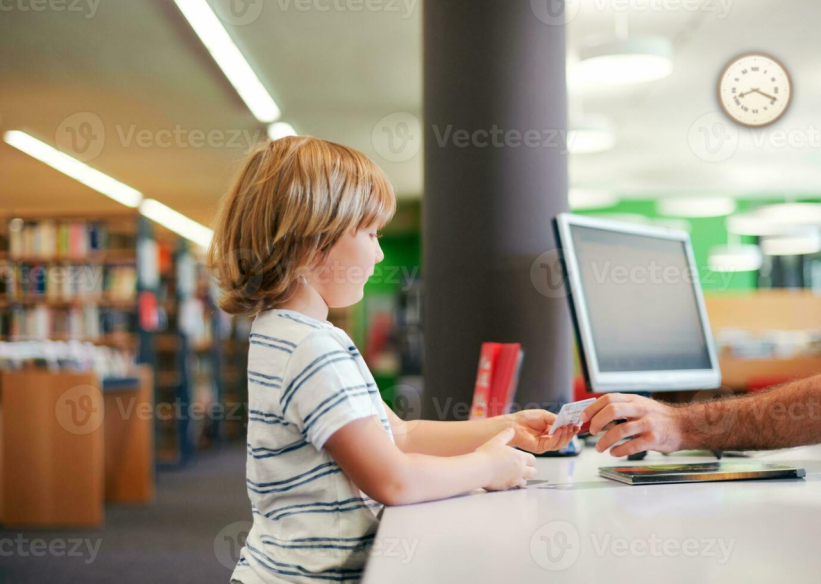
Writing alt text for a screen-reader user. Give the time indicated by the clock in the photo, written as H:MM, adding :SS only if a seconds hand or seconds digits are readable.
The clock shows 8:19
